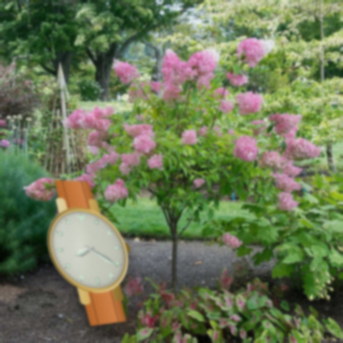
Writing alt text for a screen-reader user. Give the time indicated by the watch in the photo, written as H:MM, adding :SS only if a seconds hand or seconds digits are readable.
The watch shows 8:21
